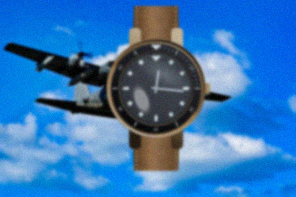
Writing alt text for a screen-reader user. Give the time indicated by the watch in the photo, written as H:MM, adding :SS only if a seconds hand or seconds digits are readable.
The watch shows 12:16
